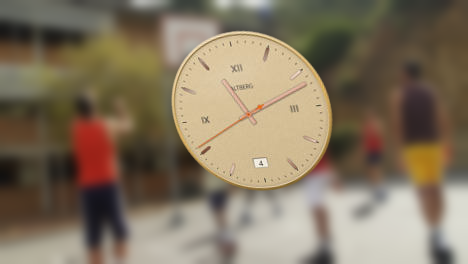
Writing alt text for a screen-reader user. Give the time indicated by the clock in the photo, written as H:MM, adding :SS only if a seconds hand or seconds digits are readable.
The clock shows 11:11:41
